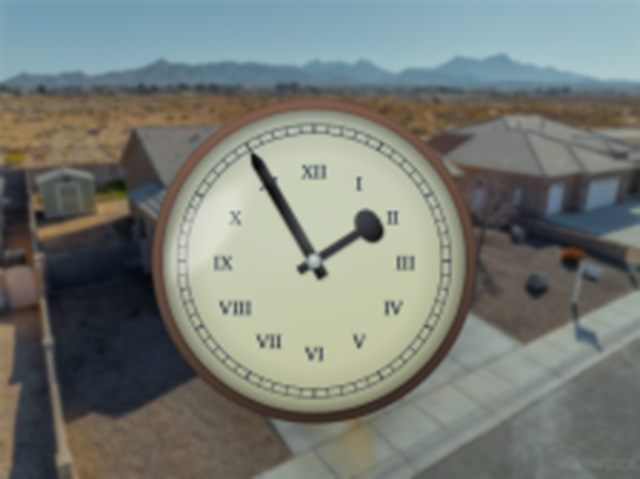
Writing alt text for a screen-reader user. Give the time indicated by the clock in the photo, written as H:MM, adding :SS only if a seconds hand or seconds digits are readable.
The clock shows 1:55
